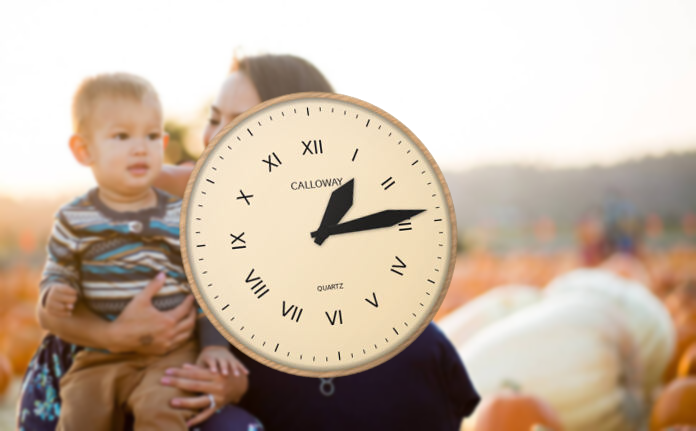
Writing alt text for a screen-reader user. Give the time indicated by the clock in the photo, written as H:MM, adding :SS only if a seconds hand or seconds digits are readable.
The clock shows 1:14
